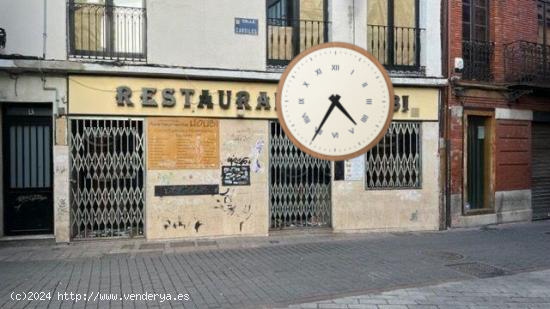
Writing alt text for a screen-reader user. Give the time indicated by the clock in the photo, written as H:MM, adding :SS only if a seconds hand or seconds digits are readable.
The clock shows 4:35
